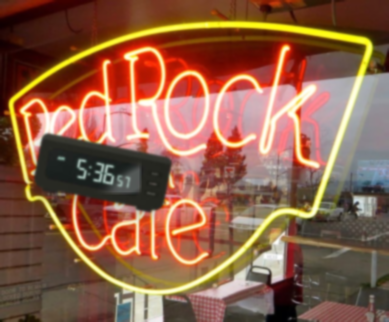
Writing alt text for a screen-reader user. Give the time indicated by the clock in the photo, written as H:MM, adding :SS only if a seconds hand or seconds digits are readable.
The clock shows 5:36
